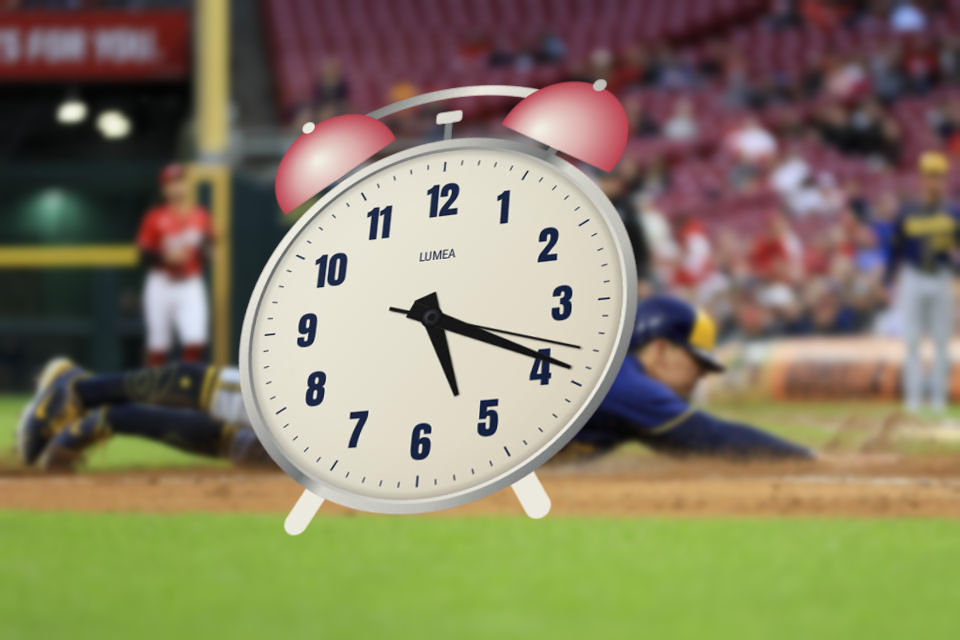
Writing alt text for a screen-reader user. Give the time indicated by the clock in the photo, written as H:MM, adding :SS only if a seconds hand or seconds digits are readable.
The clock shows 5:19:18
